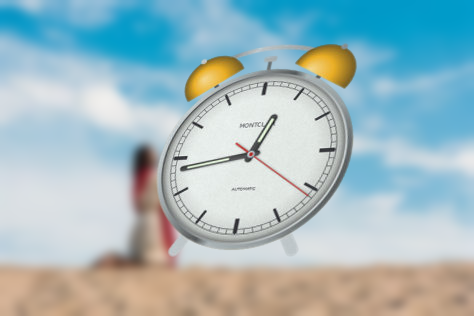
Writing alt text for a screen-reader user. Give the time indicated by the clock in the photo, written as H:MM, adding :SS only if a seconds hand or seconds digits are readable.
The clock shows 12:43:21
